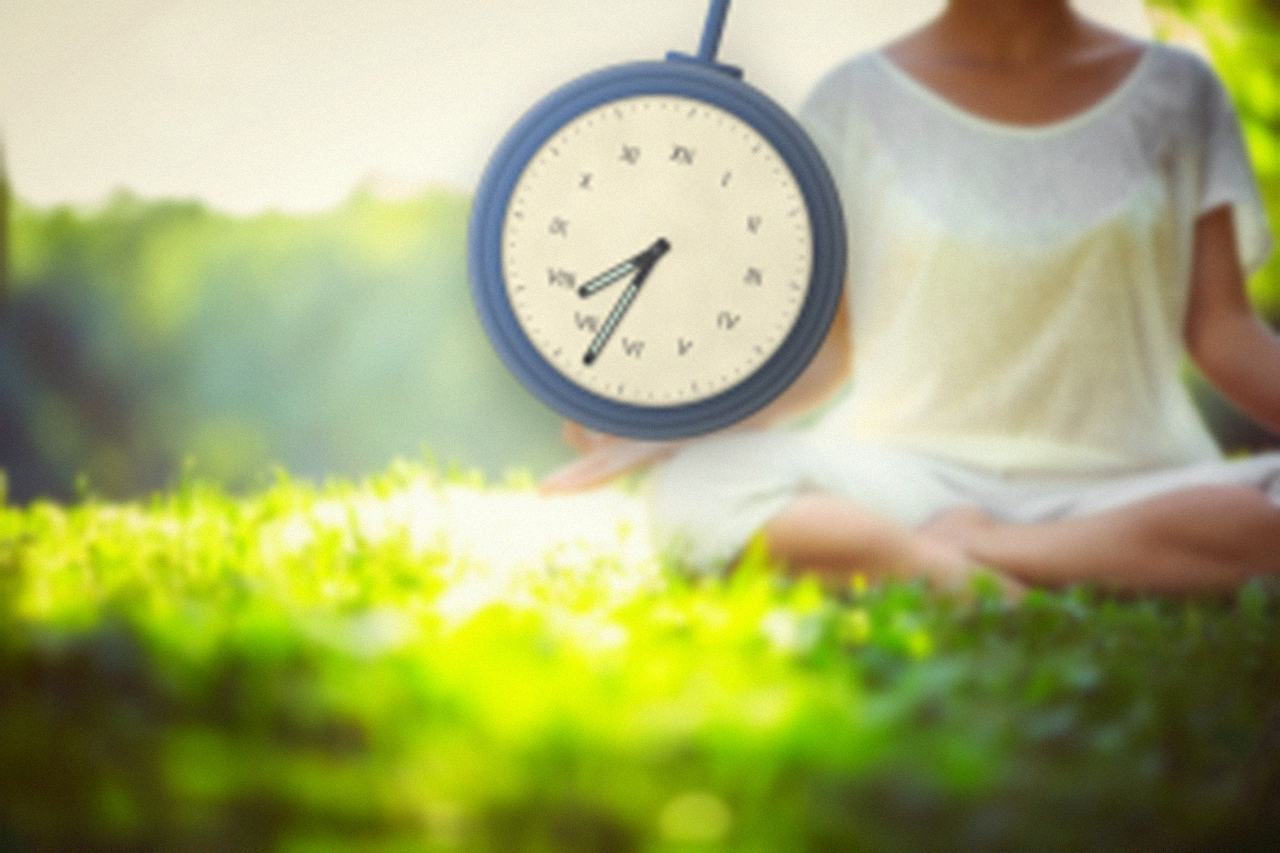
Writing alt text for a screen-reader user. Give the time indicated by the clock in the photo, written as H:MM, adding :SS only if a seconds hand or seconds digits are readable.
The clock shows 7:33
